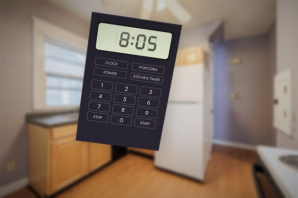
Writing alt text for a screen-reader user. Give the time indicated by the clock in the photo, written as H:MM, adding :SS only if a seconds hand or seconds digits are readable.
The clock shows 8:05
